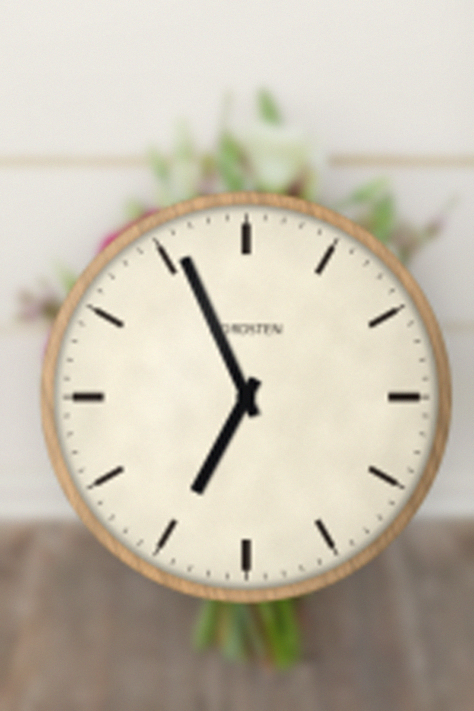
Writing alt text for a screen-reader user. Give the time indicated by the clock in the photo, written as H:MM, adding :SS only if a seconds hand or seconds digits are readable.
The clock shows 6:56
